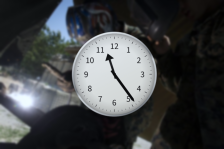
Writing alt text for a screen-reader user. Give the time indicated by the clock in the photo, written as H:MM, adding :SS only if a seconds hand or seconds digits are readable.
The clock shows 11:24
